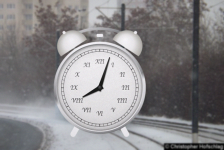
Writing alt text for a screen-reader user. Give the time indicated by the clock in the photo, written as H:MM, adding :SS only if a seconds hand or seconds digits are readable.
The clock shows 8:03
